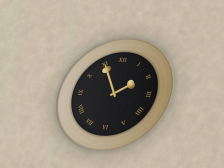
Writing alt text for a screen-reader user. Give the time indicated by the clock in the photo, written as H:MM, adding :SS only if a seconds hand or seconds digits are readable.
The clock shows 1:55
